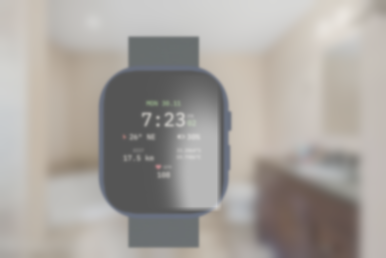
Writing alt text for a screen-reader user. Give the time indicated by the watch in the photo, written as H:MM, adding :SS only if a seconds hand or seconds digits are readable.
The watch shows 7:23
